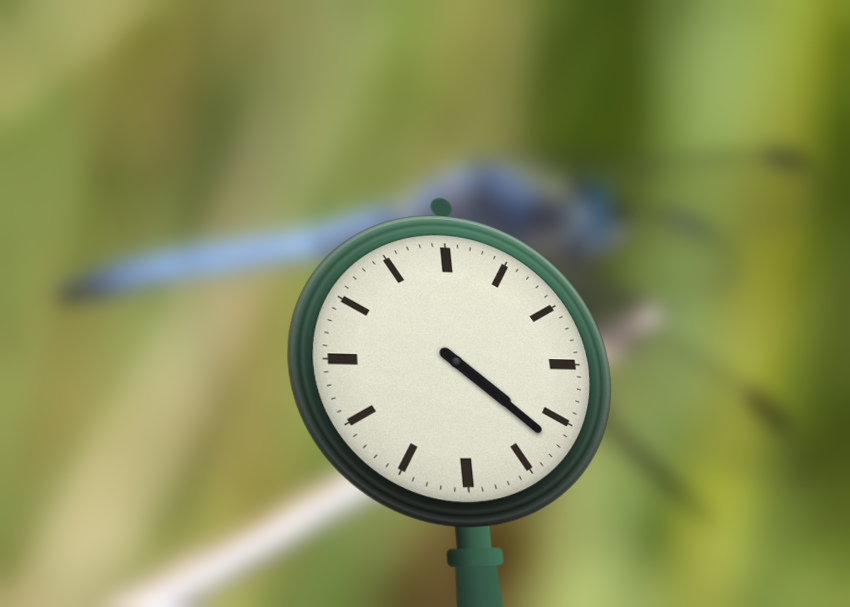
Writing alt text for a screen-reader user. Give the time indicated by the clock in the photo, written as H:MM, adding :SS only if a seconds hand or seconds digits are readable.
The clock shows 4:22
